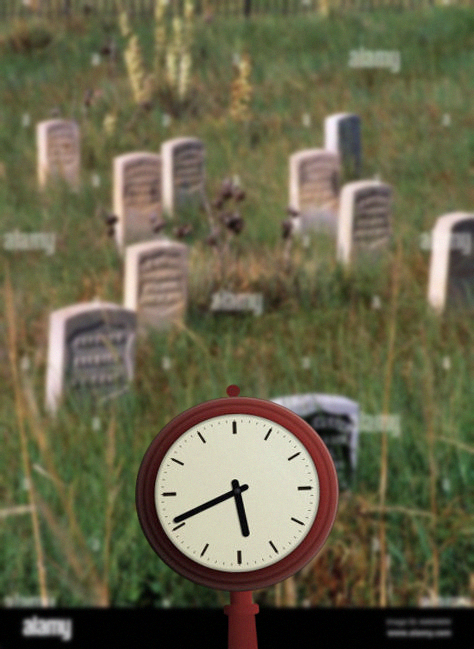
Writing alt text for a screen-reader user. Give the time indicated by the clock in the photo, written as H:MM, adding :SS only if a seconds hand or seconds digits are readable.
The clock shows 5:41
